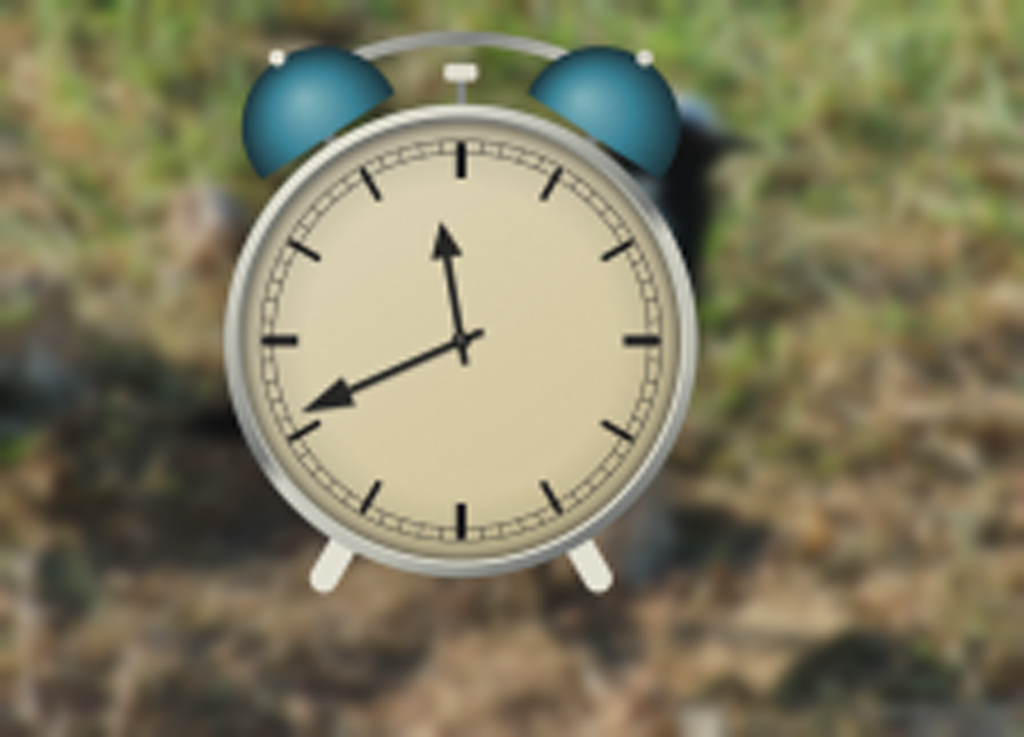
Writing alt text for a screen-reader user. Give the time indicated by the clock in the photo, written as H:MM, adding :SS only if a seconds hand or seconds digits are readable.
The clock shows 11:41
